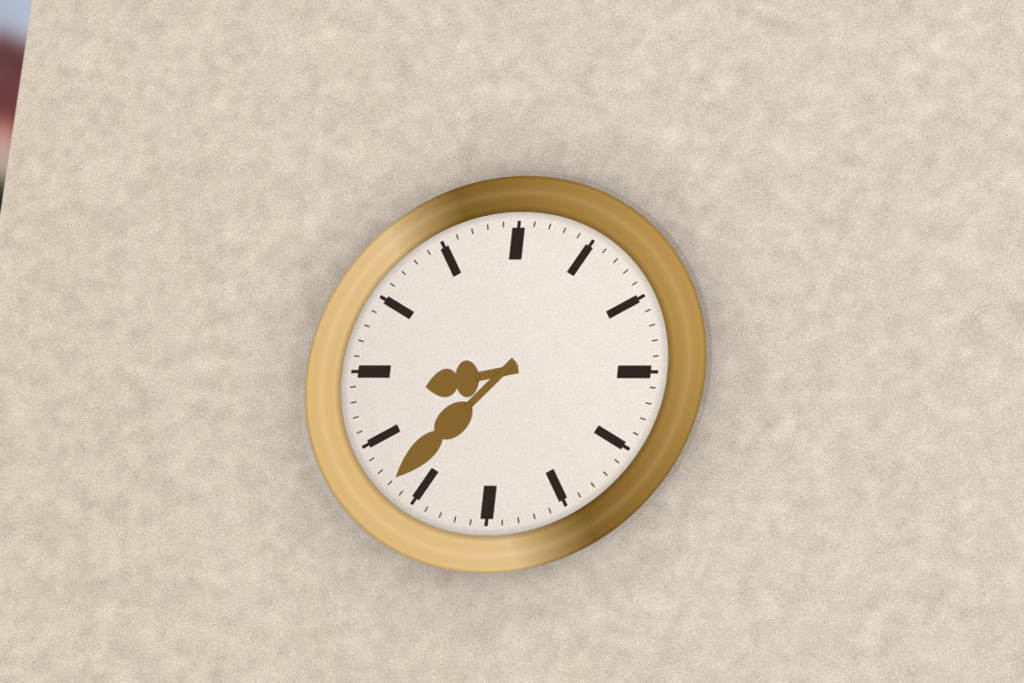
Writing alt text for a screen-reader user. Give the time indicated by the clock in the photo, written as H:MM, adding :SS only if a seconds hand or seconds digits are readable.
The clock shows 8:37
